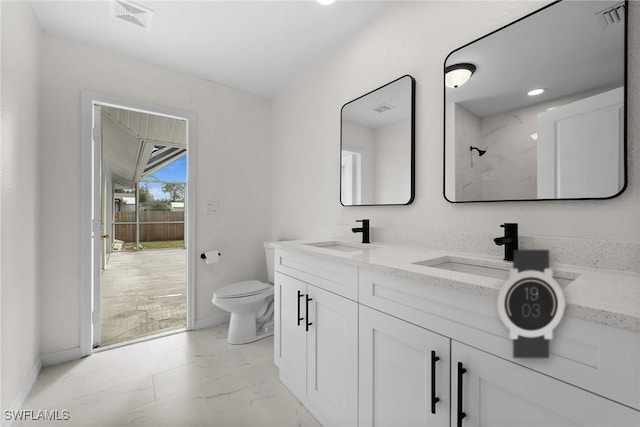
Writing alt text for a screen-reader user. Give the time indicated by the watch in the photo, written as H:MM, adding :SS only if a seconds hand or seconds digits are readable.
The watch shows 19:03
